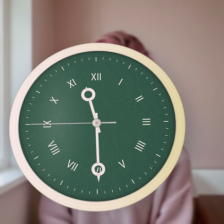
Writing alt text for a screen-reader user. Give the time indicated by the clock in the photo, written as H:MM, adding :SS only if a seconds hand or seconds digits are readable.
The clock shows 11:29:45
